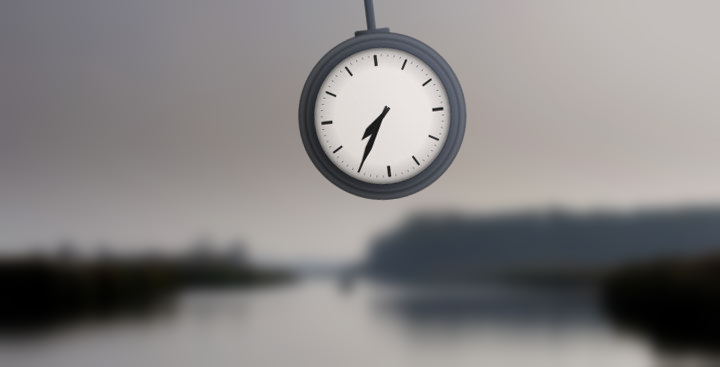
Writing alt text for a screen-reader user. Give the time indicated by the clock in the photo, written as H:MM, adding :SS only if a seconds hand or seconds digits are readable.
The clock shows 7:35
